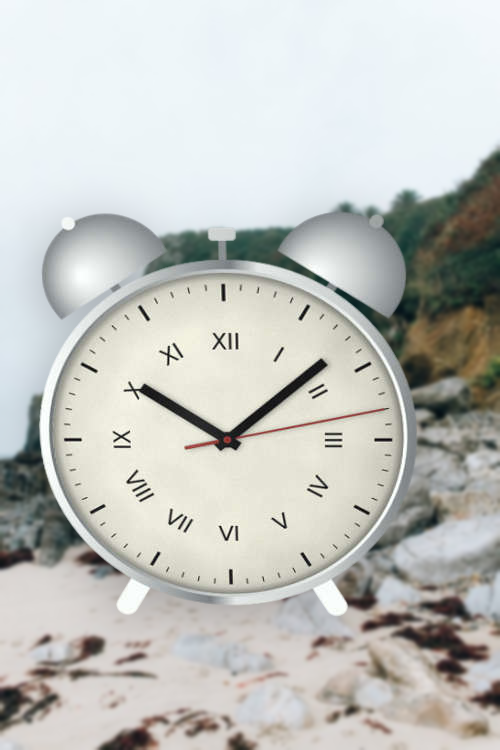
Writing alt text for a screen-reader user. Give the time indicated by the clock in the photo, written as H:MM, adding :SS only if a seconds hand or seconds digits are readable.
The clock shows 10:08:13
